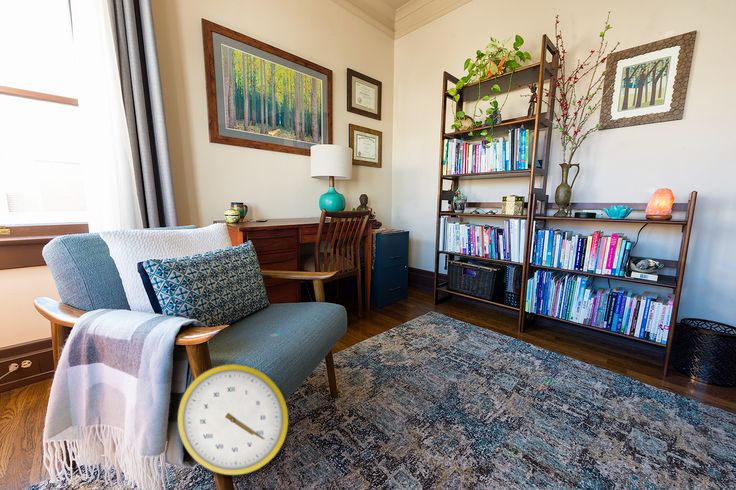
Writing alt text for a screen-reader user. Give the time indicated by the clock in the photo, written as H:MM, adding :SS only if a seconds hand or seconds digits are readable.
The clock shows 4:21
